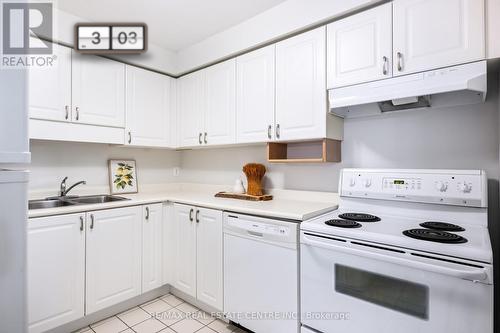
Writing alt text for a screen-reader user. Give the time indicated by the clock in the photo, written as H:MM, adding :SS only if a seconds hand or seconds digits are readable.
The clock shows 3:03
